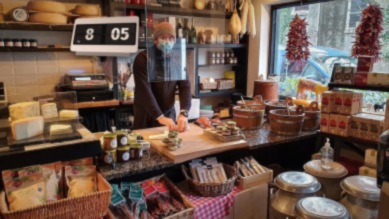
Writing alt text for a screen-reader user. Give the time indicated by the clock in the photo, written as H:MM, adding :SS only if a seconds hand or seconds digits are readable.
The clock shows 8:05
